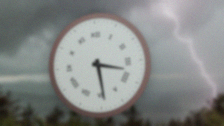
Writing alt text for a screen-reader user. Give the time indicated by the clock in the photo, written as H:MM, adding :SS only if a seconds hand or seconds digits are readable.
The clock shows 3:29
